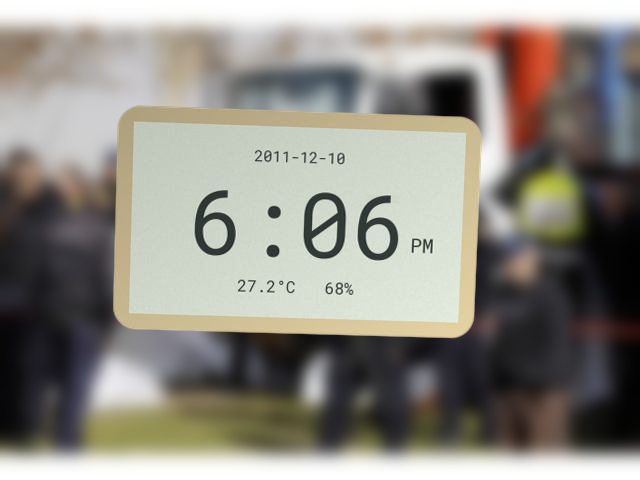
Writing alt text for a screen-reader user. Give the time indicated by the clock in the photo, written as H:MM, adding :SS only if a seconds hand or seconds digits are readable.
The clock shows 6:06
